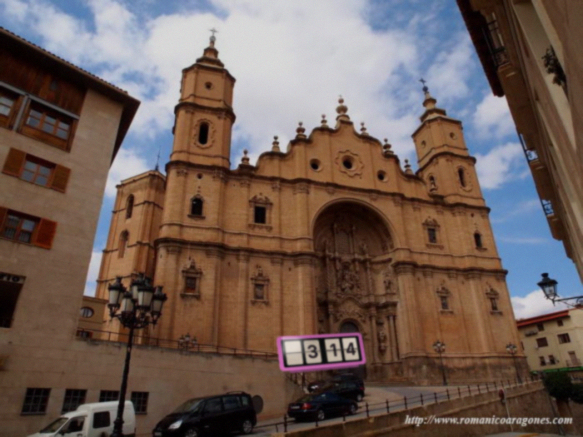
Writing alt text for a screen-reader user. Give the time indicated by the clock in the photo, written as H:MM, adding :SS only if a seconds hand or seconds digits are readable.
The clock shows 3:14
